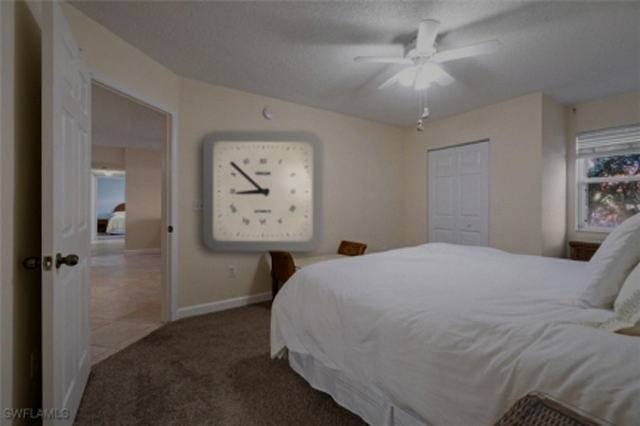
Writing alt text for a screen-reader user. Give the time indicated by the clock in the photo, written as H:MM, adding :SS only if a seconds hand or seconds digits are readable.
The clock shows 8:52
